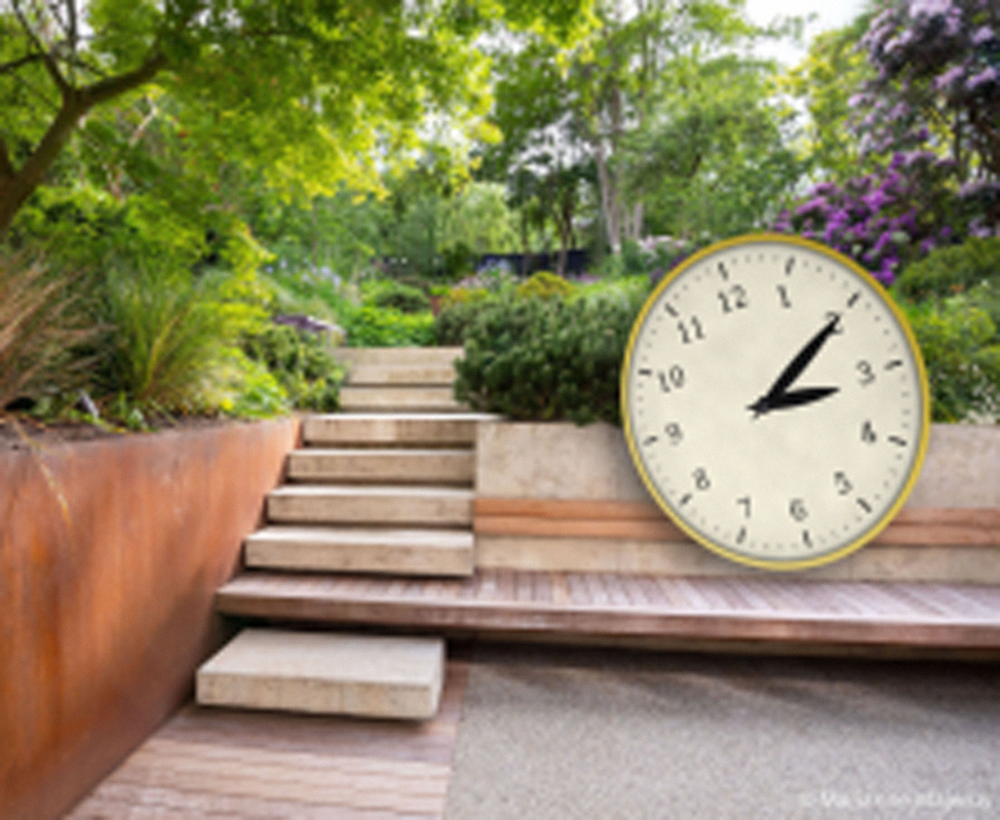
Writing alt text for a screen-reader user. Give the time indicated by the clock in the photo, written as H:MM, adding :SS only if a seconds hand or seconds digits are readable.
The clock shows 3:10
